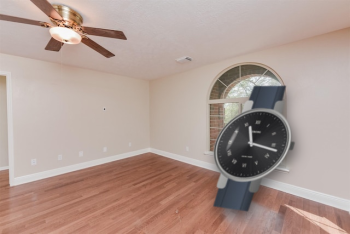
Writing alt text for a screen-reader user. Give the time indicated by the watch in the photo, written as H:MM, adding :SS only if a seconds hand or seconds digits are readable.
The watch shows 11:17
